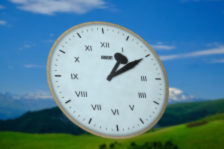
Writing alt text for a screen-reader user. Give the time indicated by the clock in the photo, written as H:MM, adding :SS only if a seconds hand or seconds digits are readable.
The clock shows 1:10
